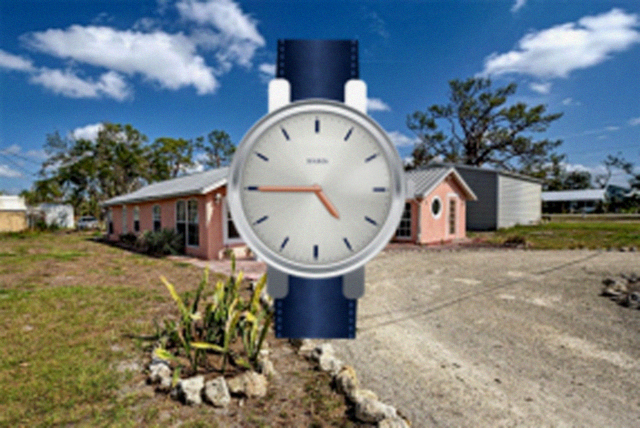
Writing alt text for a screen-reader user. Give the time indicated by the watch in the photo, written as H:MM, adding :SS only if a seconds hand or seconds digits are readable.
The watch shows 4:45
